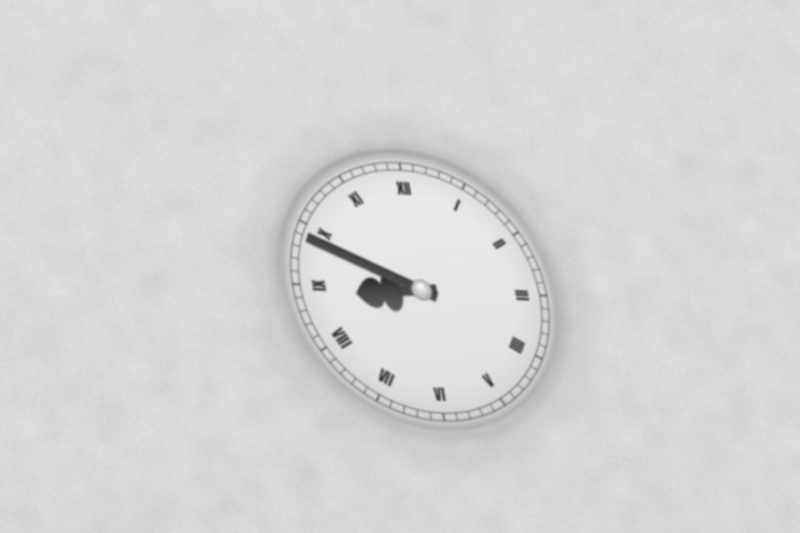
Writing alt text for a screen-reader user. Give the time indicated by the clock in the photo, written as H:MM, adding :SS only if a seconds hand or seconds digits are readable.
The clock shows 8:49
